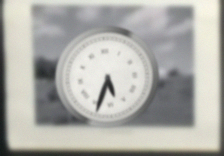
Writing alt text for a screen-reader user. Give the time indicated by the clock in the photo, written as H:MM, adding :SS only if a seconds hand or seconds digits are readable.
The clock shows 5:34
